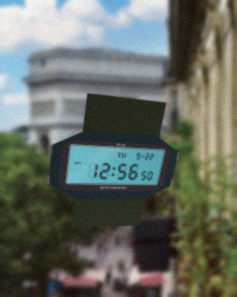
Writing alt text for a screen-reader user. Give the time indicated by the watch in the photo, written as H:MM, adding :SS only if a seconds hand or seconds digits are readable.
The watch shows 12:56:50
